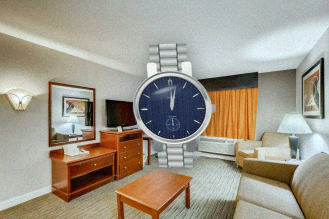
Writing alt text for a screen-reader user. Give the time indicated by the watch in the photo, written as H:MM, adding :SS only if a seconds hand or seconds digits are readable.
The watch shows 12:02
